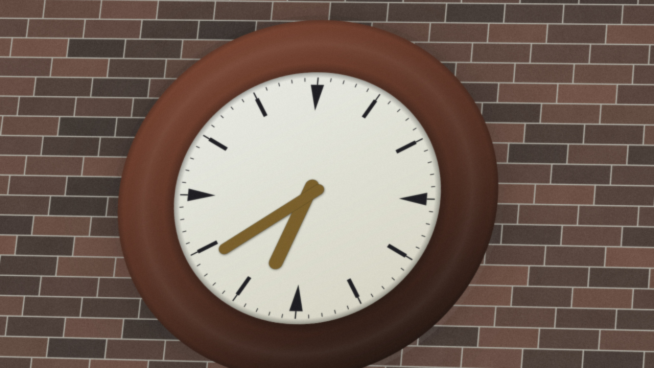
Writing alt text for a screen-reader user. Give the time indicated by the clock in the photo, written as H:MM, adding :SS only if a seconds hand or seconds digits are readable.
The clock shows 6:39
